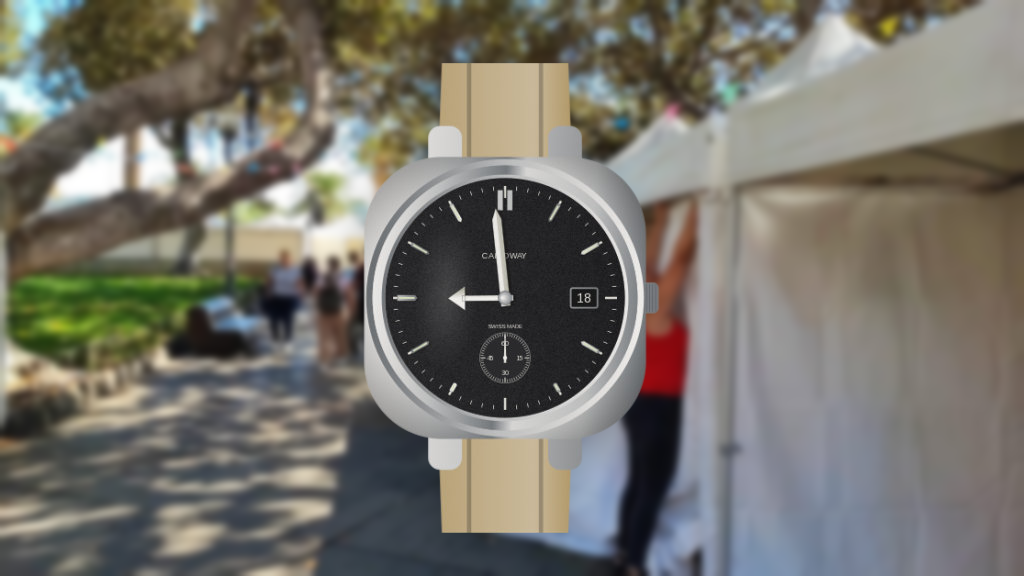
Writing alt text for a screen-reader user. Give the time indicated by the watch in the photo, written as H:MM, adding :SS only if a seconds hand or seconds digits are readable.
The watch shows 8:59
